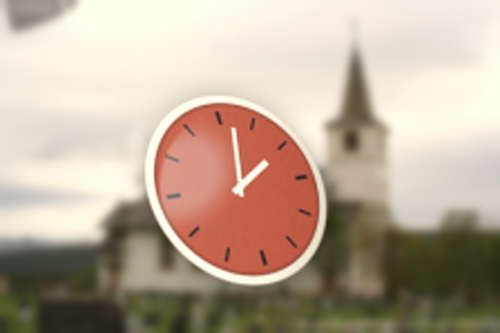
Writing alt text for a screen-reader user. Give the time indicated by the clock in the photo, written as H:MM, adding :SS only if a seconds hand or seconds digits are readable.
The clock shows 2:02
